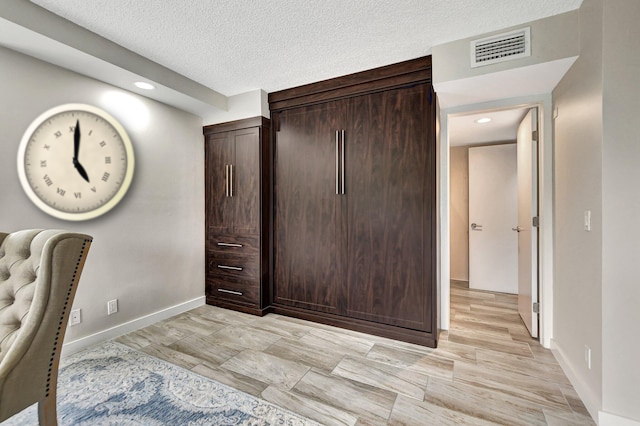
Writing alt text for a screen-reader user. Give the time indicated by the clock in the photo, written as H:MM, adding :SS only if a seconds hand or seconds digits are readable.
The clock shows 5:01
